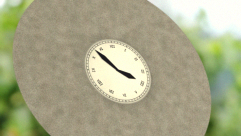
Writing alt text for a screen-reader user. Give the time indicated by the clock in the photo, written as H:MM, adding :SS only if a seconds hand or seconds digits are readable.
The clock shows 3:53
